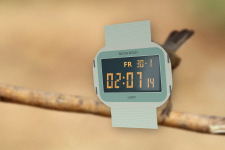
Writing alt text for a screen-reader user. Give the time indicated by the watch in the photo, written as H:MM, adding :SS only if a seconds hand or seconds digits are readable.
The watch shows 2:07:14
